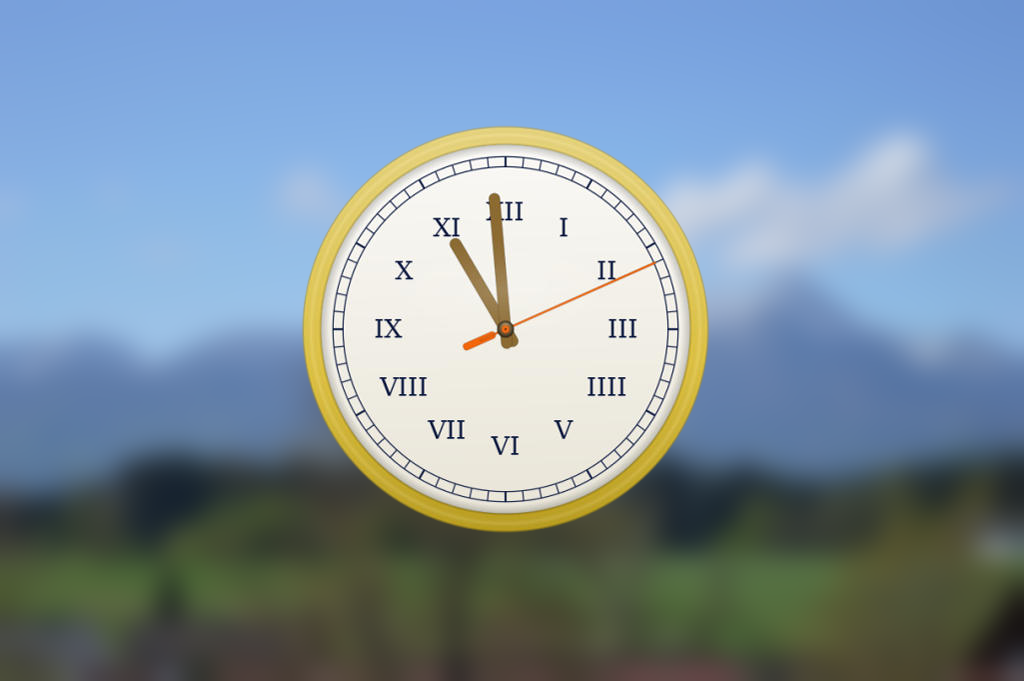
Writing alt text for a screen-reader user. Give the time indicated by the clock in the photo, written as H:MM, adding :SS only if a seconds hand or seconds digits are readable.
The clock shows 10:59:11
